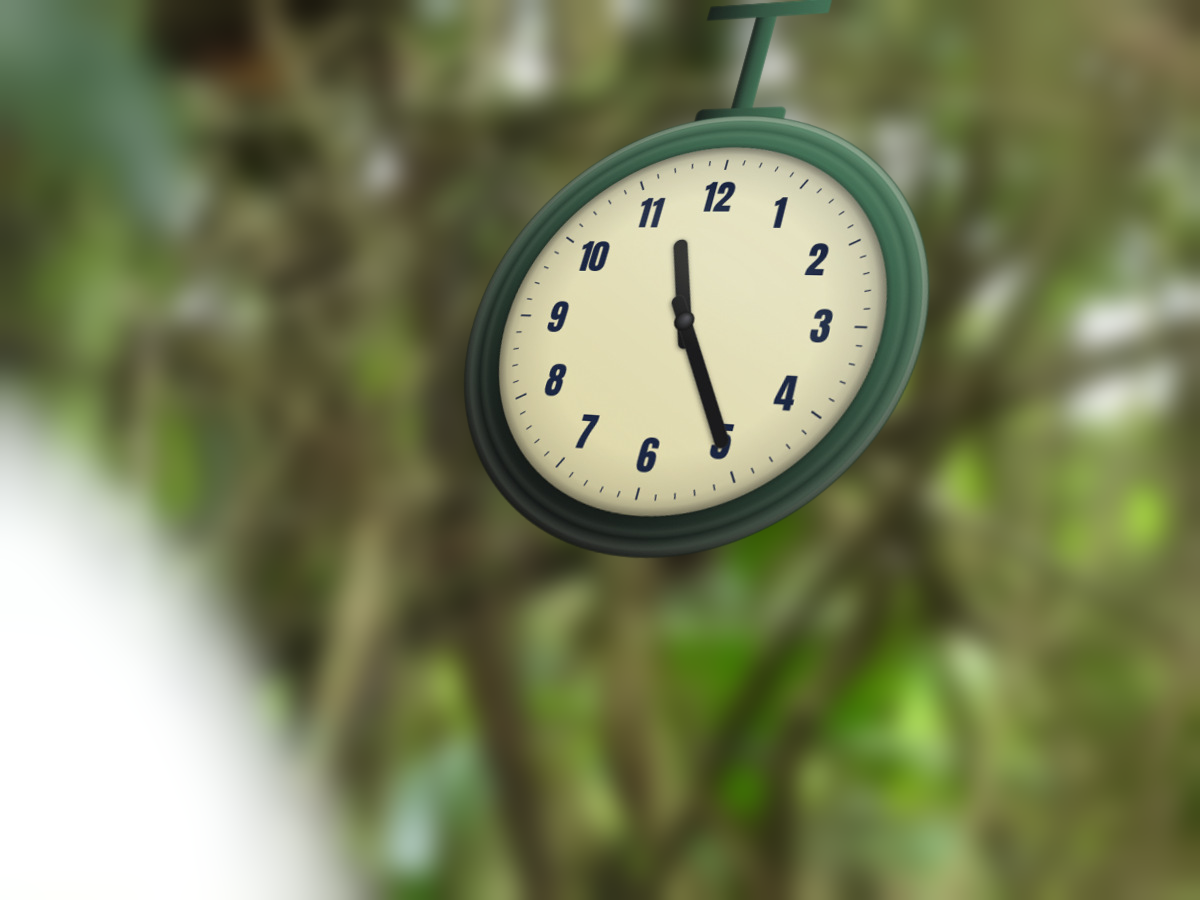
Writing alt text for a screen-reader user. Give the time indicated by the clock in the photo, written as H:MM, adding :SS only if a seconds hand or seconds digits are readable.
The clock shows 11:25
